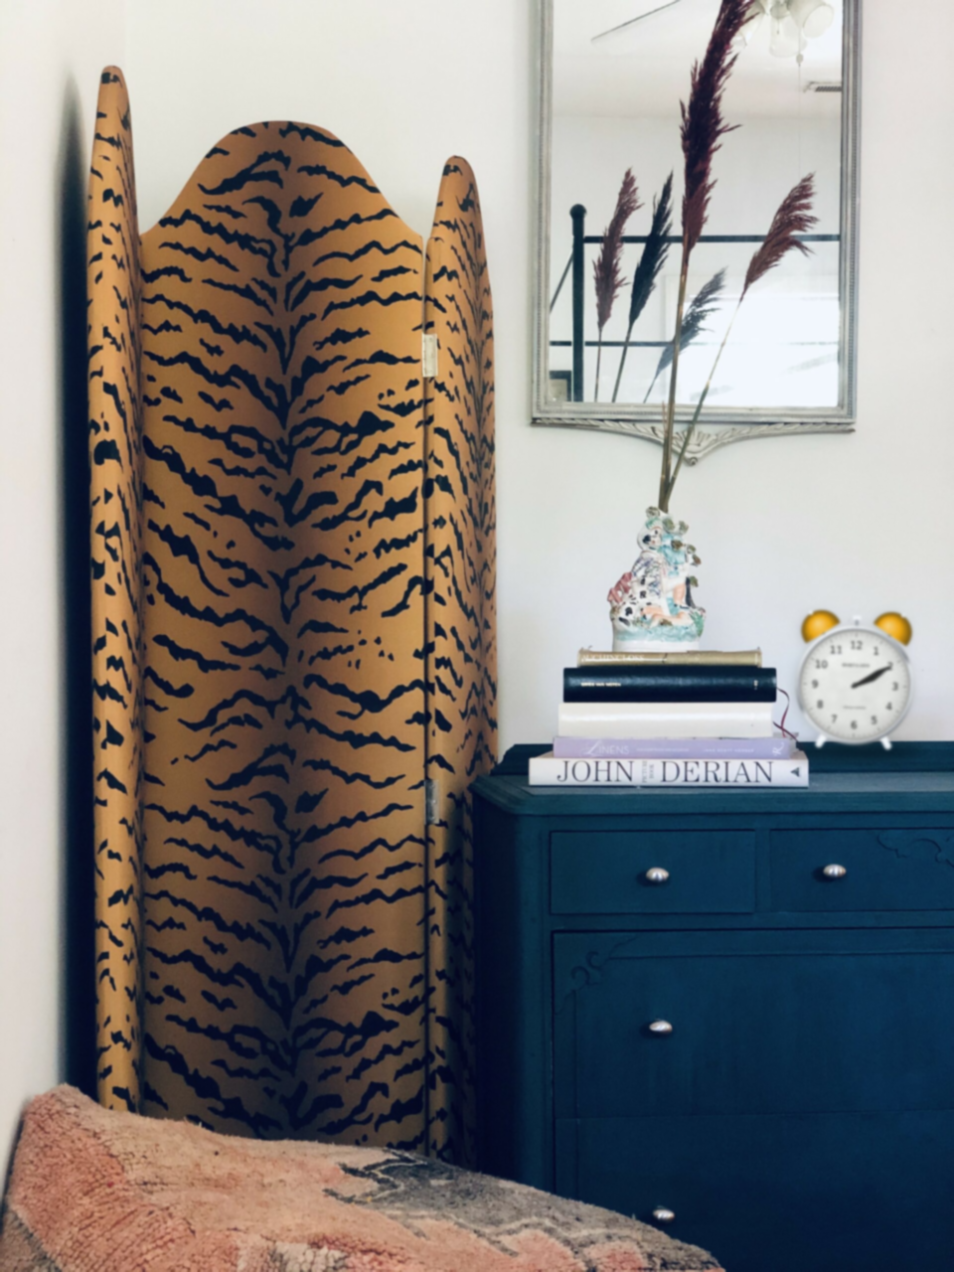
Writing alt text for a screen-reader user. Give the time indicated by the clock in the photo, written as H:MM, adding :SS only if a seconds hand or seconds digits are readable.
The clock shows 2:10
